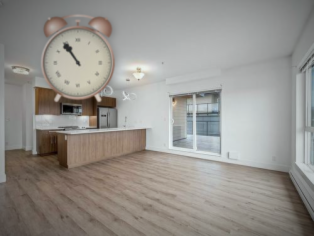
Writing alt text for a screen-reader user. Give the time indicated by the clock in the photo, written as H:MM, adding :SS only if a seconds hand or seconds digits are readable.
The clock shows 10:54
